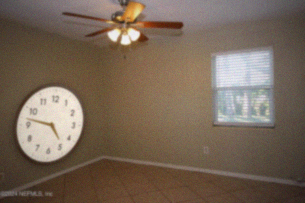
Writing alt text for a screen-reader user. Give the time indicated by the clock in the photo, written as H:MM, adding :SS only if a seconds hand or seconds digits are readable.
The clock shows 4:47
